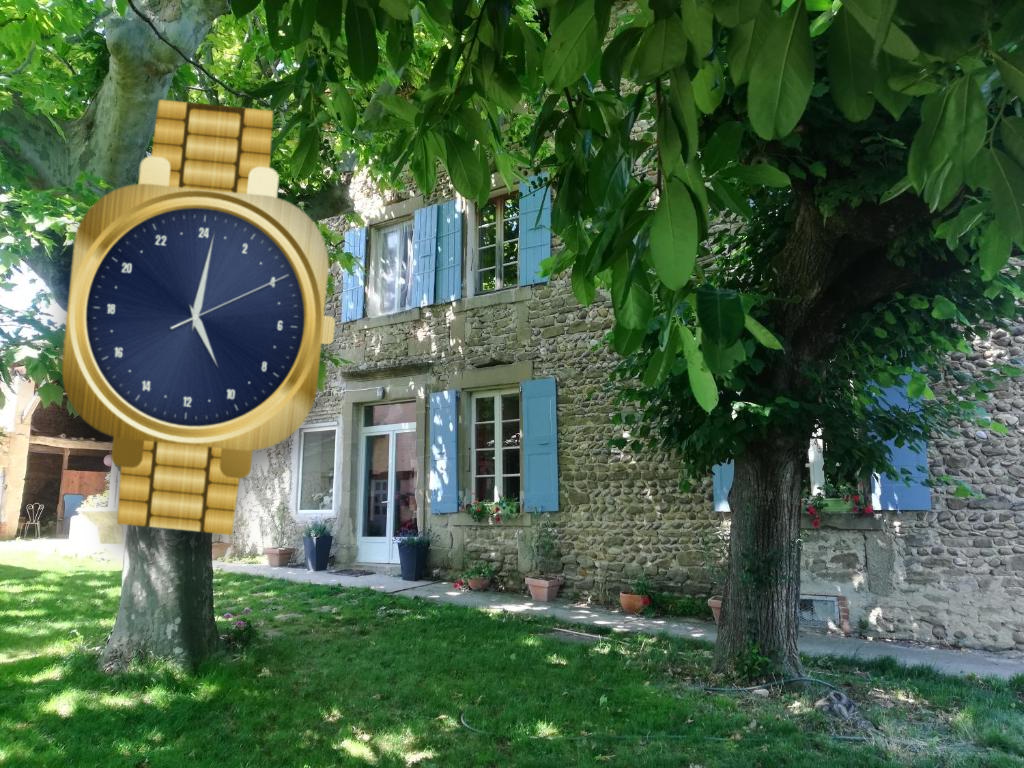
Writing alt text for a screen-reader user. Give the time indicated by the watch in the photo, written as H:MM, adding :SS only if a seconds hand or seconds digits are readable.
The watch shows 10:01:10
